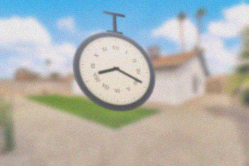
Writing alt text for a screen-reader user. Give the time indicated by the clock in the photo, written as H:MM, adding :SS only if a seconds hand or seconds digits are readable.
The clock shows 8:19
